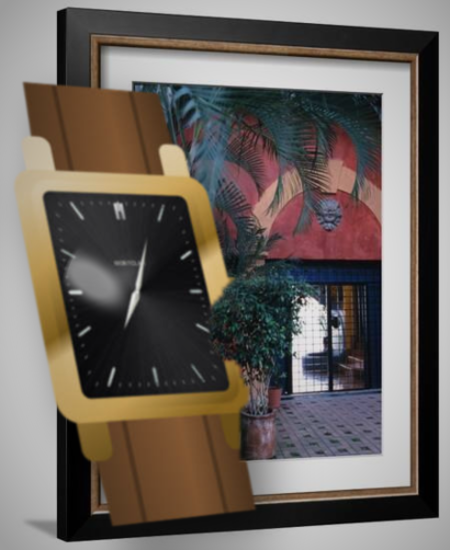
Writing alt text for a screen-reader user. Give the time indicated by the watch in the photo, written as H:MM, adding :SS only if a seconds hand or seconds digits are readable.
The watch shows 7:04
